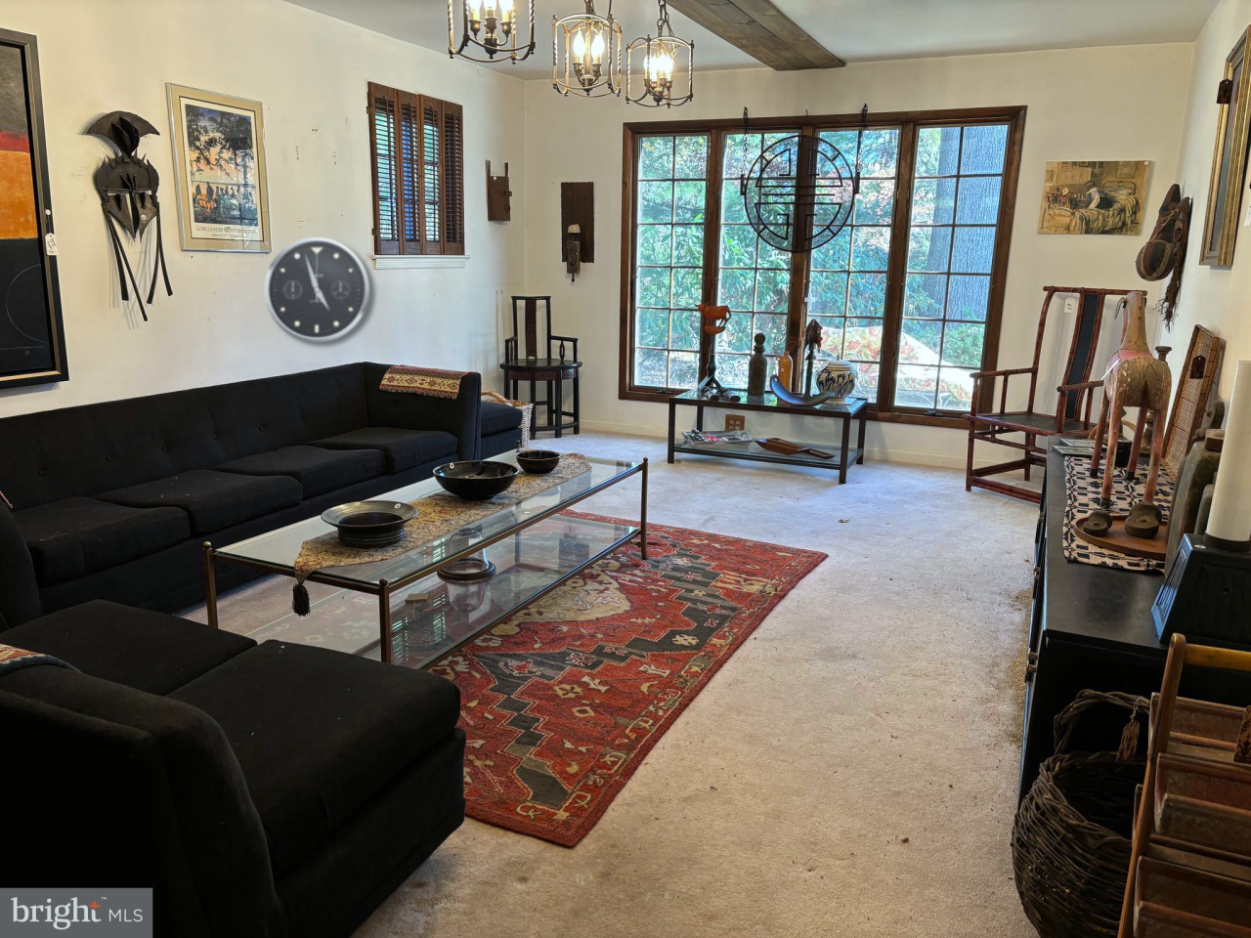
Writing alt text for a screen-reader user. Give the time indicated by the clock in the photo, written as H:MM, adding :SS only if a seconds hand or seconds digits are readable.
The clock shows 4:57
